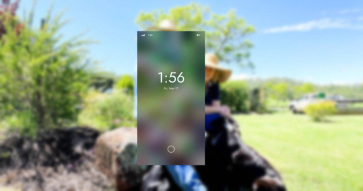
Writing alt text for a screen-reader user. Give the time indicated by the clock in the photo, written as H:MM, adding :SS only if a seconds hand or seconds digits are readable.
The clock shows 1:56
